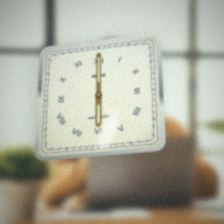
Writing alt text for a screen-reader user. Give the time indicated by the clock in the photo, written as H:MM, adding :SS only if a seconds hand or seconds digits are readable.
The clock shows 6:00
